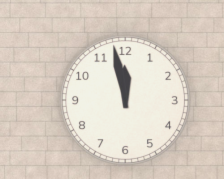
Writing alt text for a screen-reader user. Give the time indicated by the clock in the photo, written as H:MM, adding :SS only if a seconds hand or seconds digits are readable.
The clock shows 11:58
